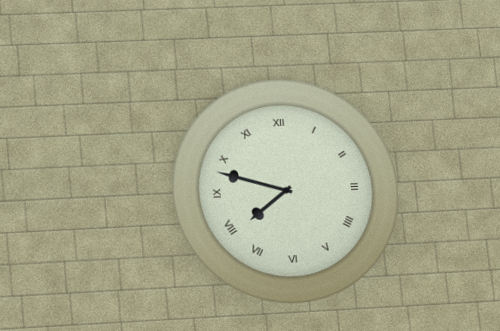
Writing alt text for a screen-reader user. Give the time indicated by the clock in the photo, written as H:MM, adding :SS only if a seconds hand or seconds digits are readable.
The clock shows 7:48
